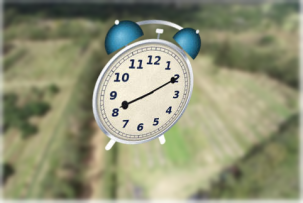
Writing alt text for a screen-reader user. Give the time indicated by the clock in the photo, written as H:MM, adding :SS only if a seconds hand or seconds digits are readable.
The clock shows 8:10
